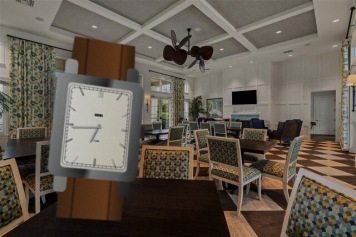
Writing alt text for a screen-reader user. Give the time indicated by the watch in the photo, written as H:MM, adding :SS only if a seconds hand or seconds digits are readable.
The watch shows 6:44
